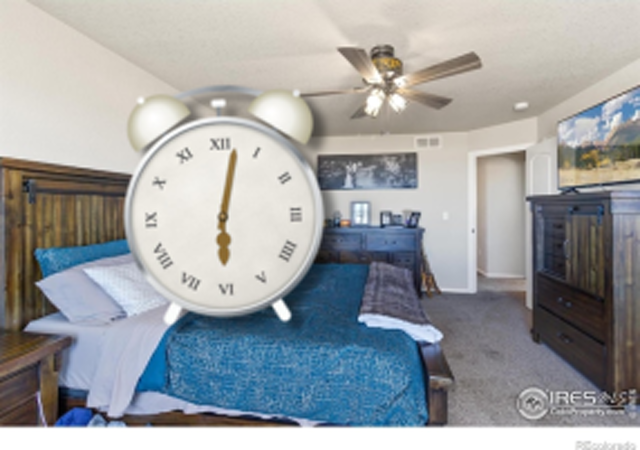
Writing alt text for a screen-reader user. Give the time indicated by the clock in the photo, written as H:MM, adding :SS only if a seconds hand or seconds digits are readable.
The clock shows 6:02
